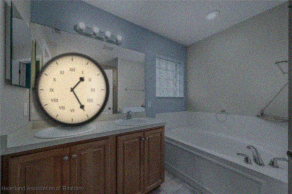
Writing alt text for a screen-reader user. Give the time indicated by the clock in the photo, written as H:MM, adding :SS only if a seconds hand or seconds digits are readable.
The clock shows 1:25
